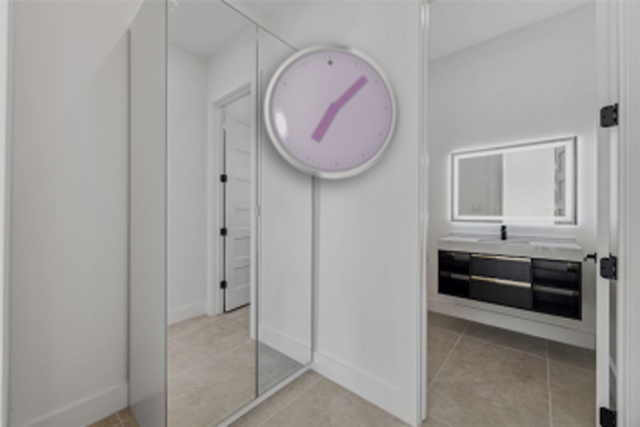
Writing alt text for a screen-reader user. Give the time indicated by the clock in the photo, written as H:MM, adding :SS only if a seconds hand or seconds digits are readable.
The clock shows 7:08
